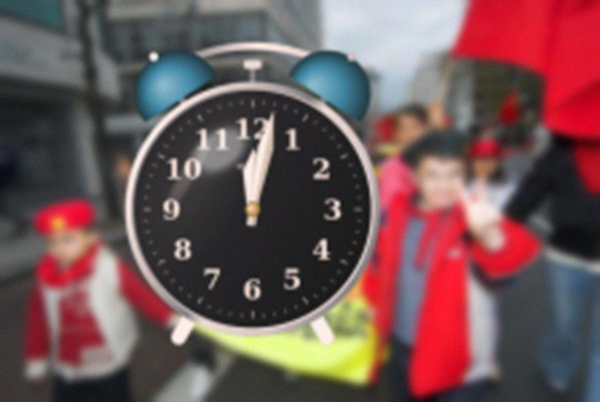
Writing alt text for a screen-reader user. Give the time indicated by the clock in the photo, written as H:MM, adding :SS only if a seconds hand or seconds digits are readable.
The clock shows 12:02
